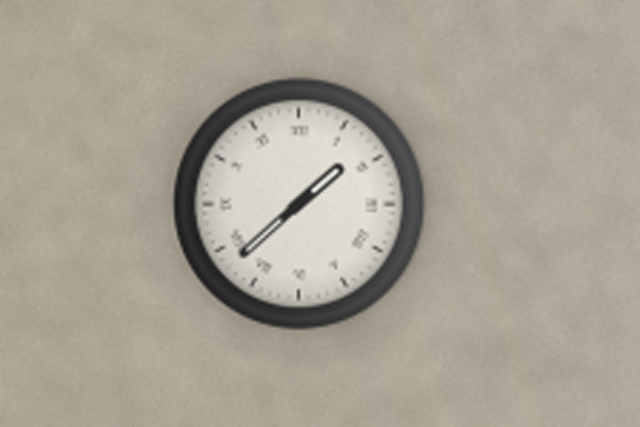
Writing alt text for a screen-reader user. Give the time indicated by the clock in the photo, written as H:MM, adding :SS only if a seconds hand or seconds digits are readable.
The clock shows 1:38
